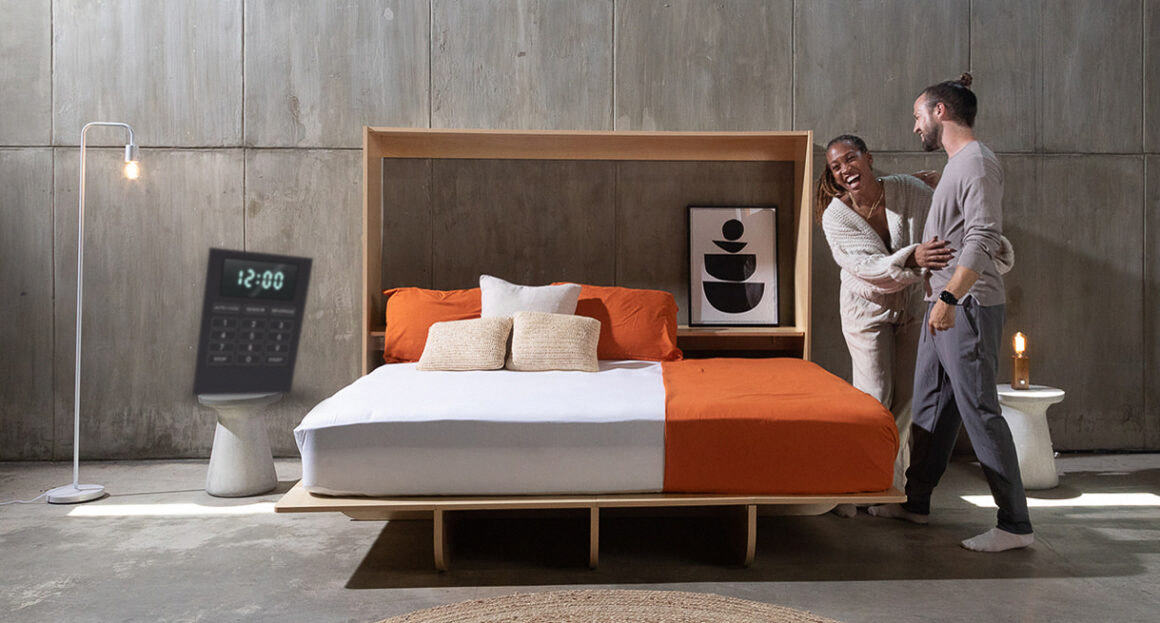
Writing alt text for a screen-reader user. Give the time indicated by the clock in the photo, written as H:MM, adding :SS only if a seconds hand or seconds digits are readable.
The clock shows 12:00
